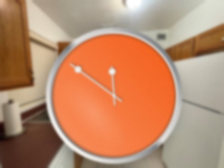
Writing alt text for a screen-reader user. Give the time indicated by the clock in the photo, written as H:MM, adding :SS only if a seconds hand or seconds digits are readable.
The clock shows 11:51
